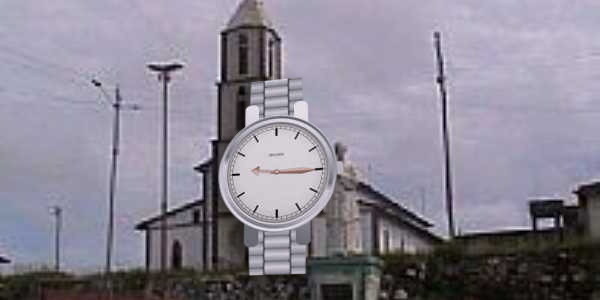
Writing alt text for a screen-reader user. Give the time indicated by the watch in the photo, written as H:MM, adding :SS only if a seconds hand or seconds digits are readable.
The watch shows 9:15
